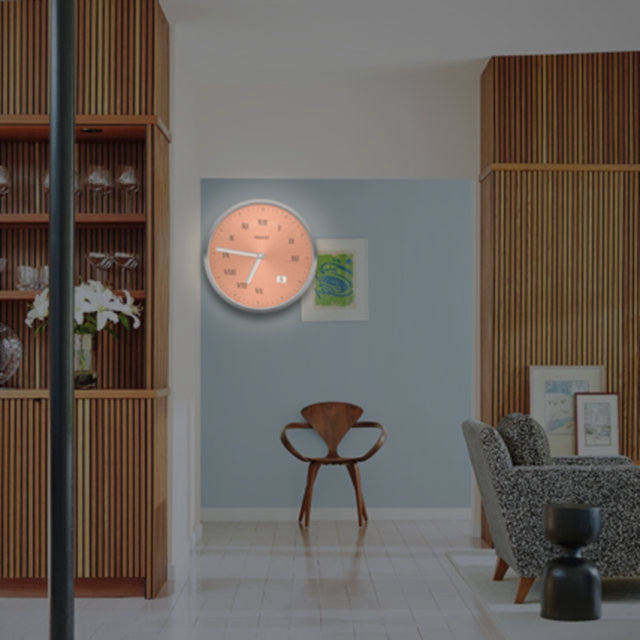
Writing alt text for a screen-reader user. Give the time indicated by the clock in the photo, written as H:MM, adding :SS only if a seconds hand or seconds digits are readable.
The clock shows 6:46
